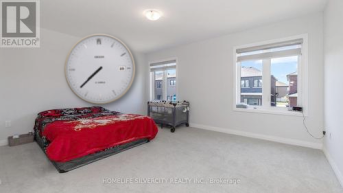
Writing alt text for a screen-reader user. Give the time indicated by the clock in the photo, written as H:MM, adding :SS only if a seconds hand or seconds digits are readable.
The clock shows 7:38
